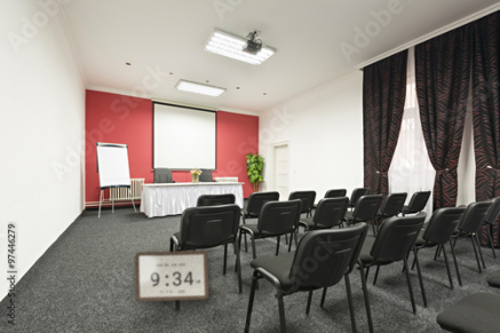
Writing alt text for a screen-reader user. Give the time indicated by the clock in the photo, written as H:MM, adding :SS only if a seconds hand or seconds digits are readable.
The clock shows 9:34
